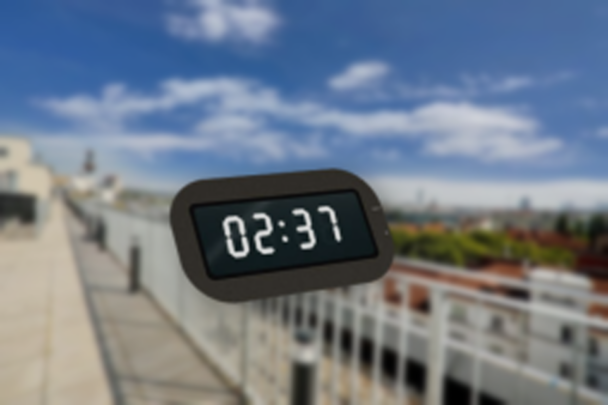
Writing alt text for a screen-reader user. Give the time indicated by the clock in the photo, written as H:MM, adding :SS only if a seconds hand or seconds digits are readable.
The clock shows 2:37
